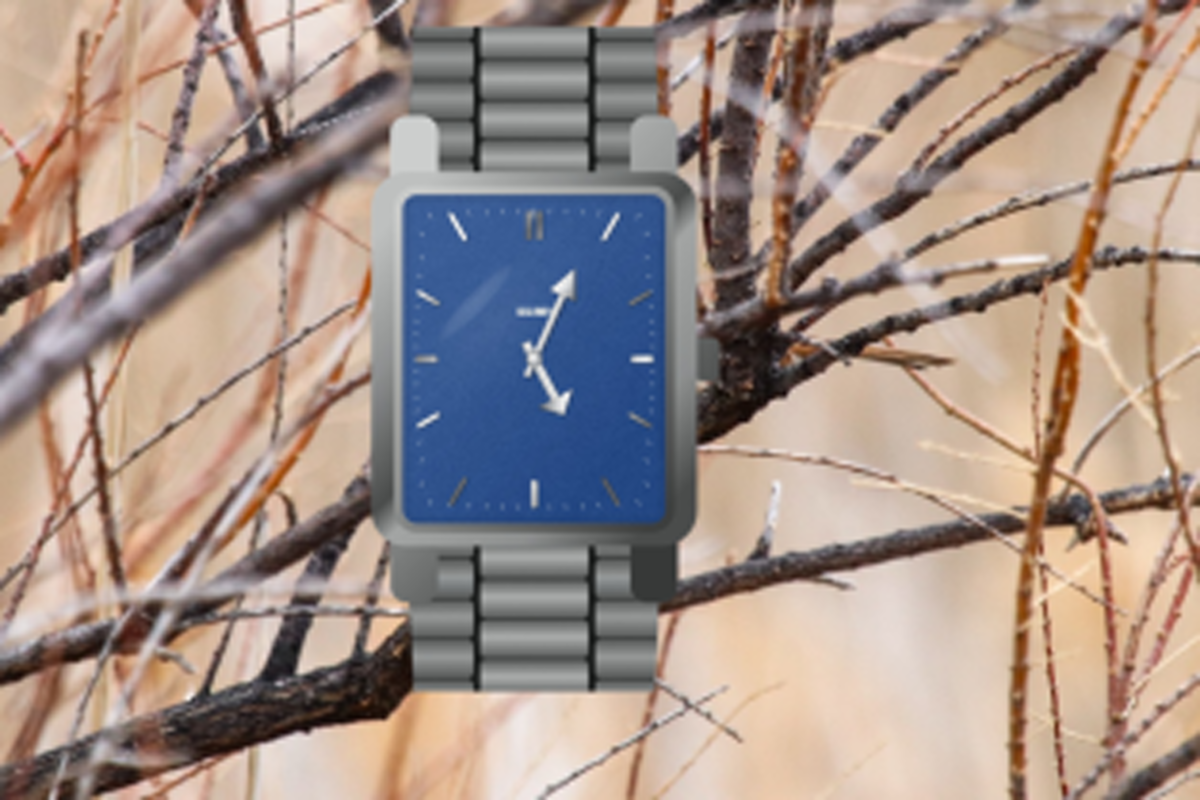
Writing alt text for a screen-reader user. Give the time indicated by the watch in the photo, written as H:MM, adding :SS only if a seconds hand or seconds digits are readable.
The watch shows 5:04
